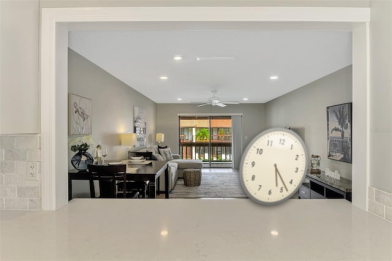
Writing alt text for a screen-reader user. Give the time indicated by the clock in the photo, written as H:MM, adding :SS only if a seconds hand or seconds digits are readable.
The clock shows 5:23
